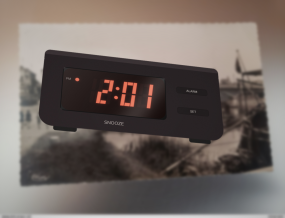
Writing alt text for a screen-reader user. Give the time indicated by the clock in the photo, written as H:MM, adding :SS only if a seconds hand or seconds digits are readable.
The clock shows 2:01
